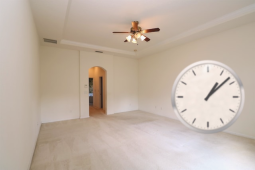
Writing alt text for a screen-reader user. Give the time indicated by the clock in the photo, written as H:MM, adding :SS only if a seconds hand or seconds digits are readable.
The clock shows 1:08
